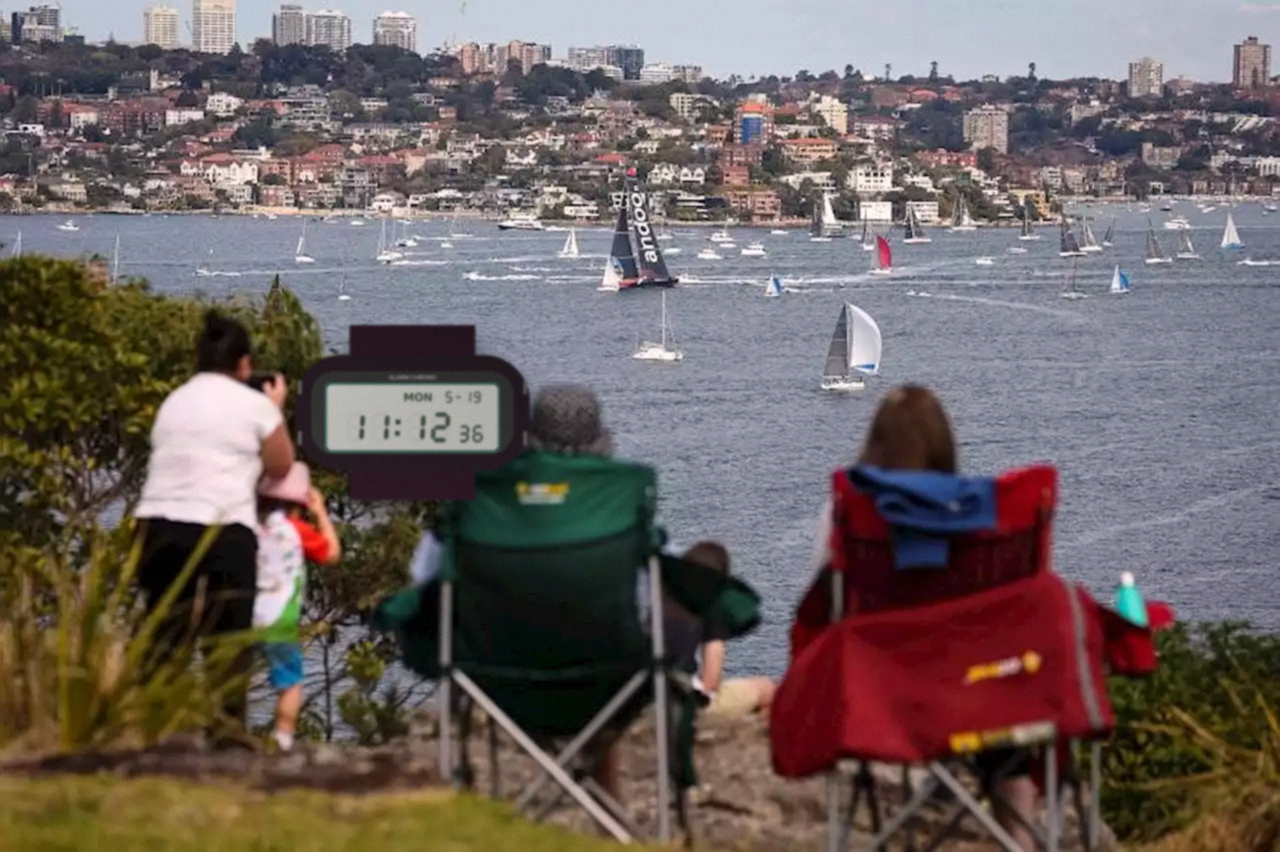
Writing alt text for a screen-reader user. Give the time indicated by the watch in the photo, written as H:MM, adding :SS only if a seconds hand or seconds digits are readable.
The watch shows 11:12:36
